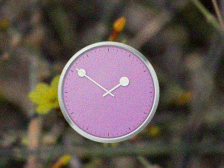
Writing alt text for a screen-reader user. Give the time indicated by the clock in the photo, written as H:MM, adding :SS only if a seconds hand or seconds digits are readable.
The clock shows 1:51
